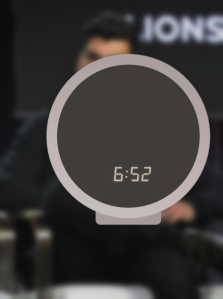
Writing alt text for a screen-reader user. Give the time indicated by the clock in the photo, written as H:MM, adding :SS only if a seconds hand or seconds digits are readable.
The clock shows 6:52
